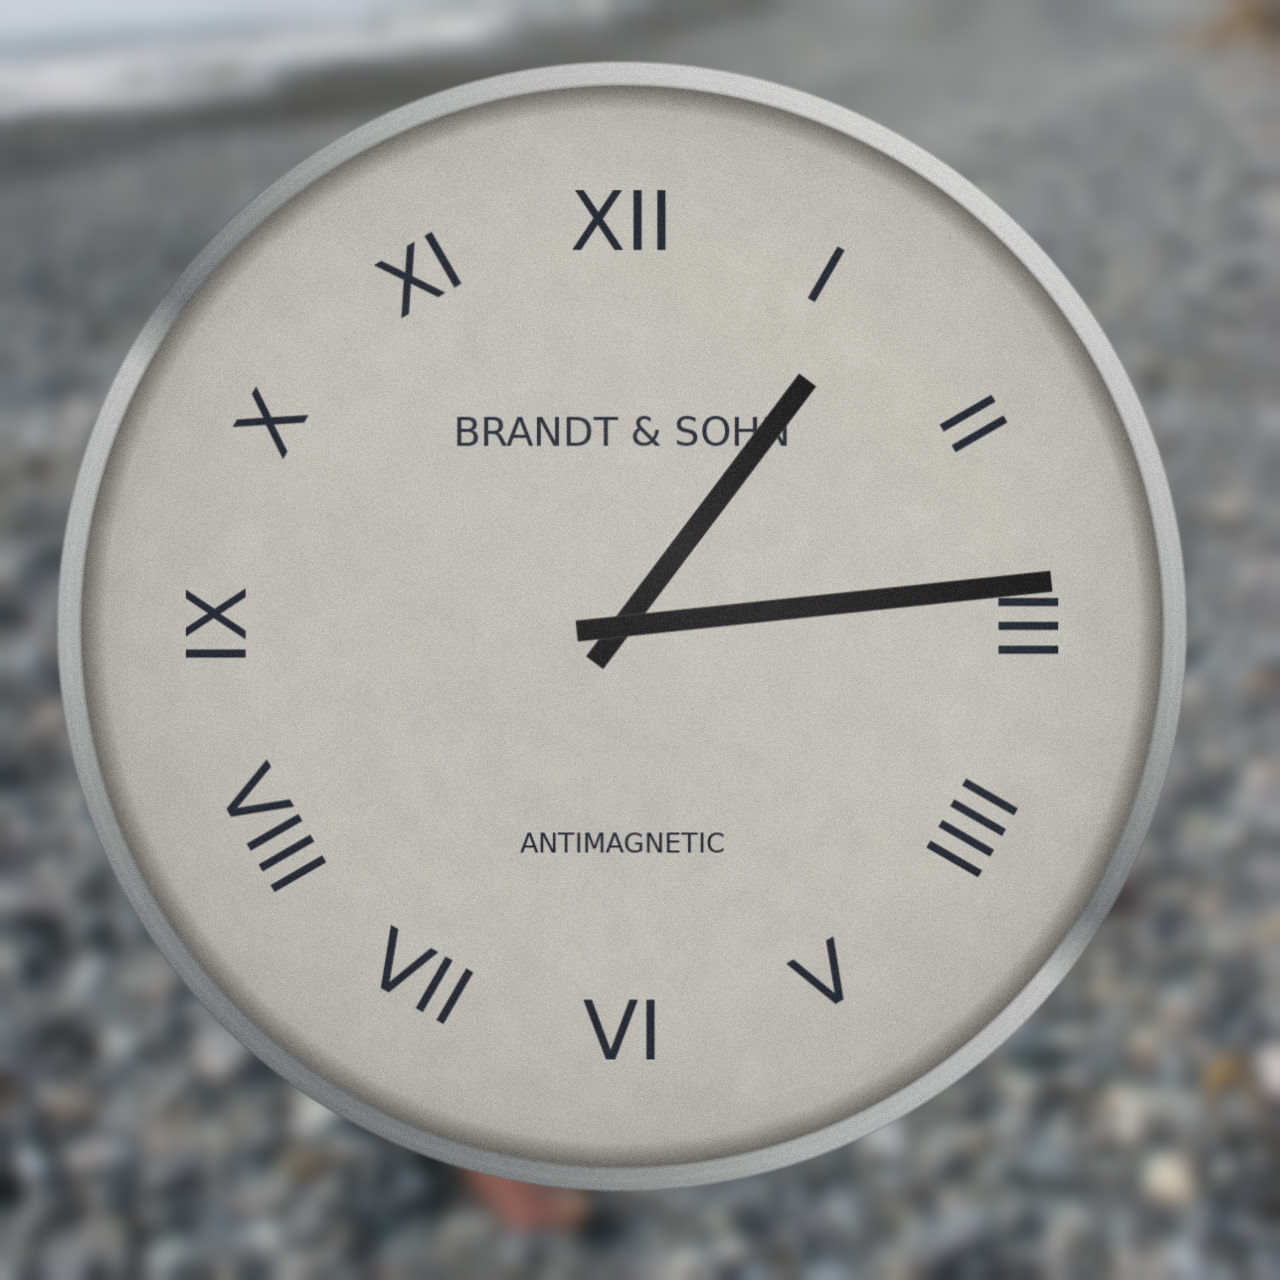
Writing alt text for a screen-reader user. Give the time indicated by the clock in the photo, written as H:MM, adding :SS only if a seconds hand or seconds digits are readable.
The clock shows 1:14
